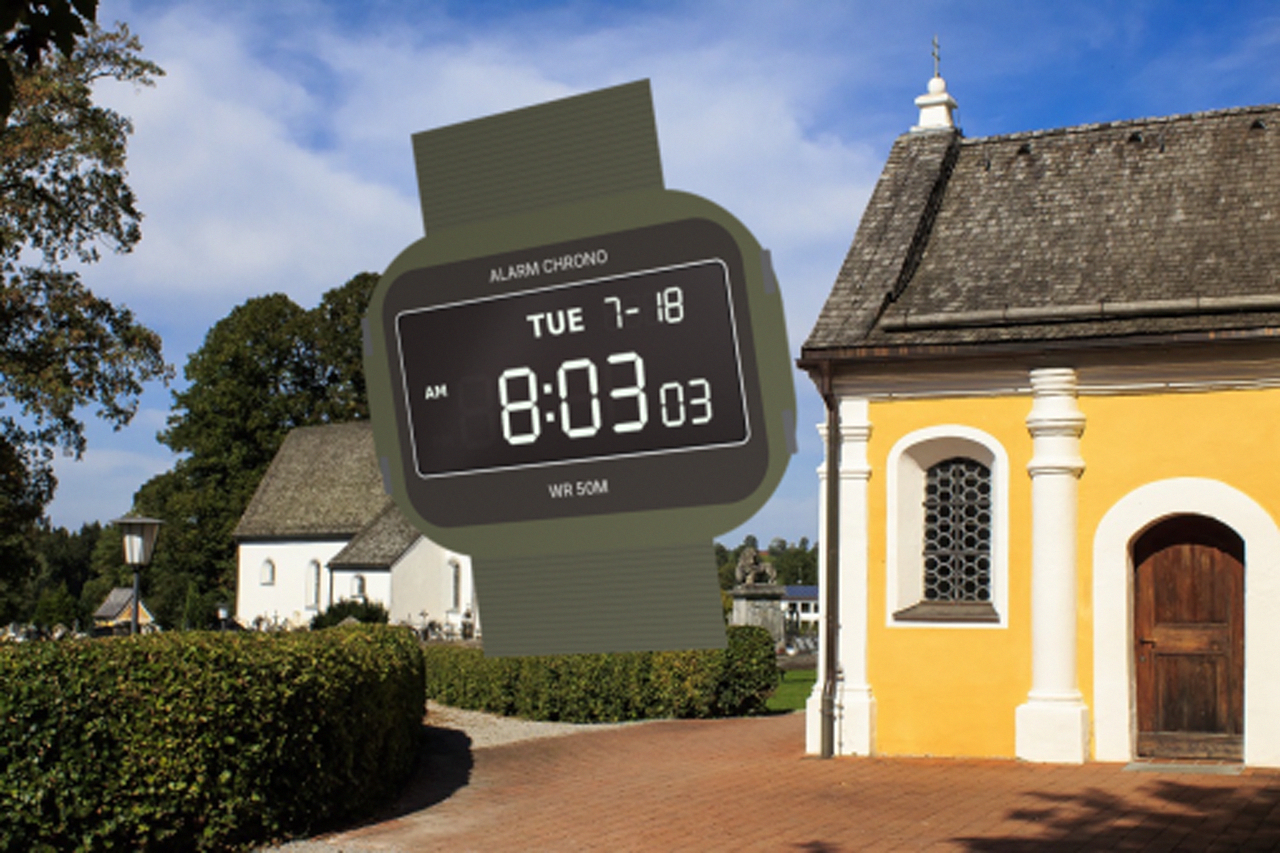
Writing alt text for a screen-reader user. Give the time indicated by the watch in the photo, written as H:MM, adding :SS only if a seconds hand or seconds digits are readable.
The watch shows 8:03:03
